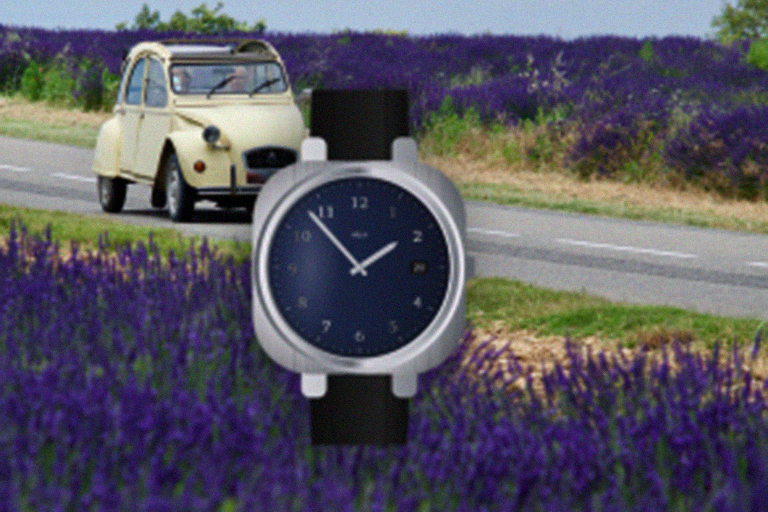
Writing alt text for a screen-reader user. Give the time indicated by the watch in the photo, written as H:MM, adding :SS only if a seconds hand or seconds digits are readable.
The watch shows 1:53
